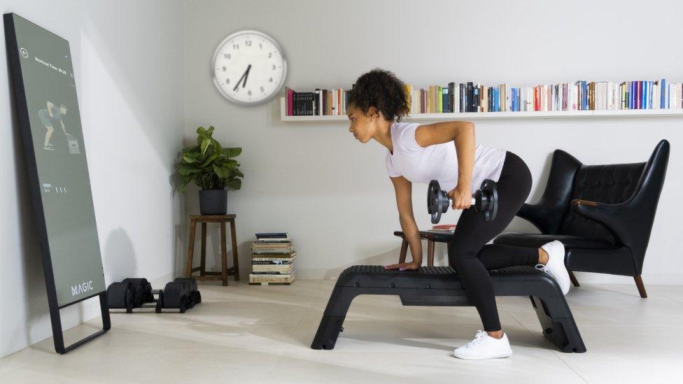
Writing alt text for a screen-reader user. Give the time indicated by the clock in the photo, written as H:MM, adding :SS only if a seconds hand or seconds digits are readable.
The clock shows 6:36
